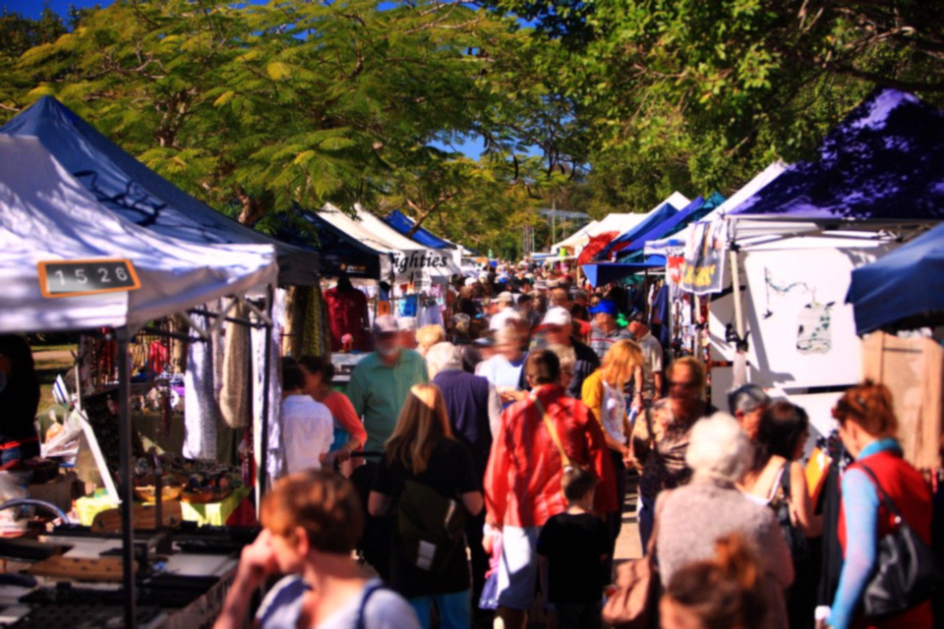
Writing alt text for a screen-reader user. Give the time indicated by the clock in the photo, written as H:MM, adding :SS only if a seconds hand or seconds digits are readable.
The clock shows 15:26
